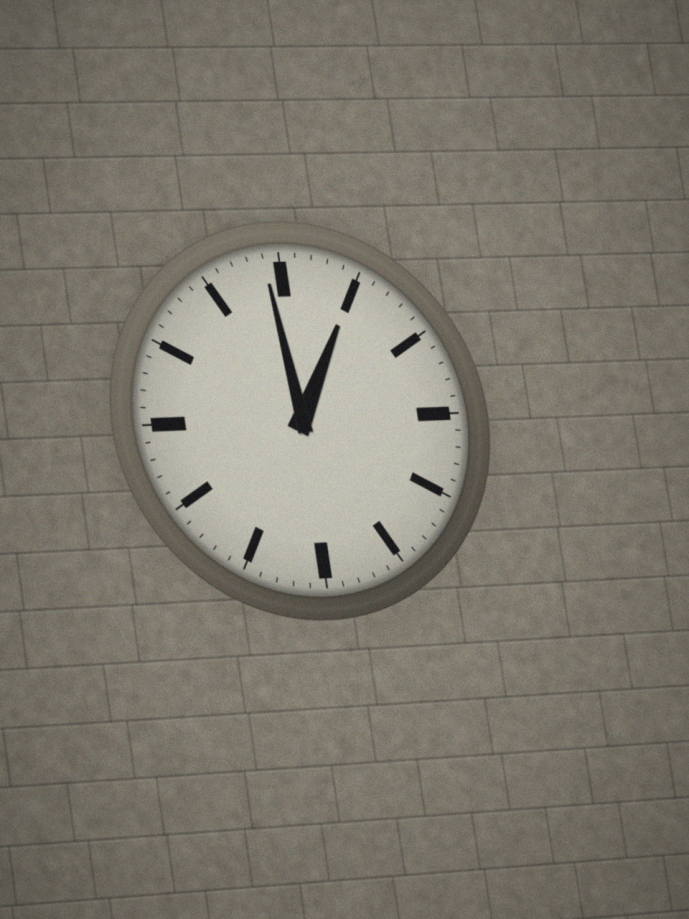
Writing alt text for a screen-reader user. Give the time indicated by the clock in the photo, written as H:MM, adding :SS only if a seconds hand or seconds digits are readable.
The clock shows 12:59
